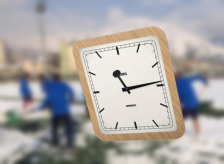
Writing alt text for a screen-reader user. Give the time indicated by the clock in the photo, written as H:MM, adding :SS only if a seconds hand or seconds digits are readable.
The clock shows 11:14
